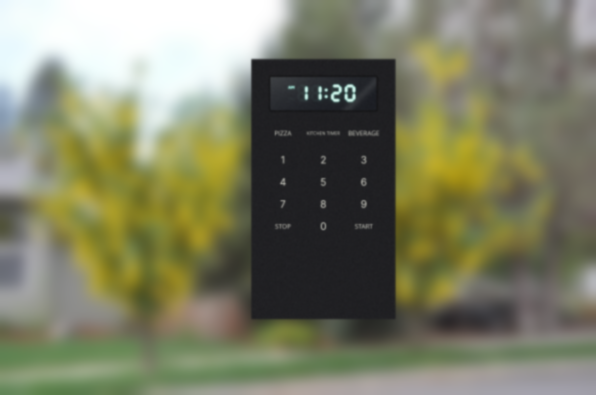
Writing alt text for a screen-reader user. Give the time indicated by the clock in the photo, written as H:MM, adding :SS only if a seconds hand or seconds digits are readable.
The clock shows 11:20
